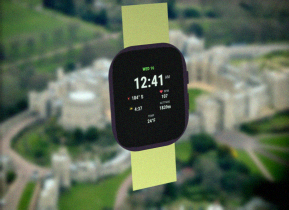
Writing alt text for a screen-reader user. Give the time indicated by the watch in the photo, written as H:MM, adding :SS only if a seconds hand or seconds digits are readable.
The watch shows 12:41
